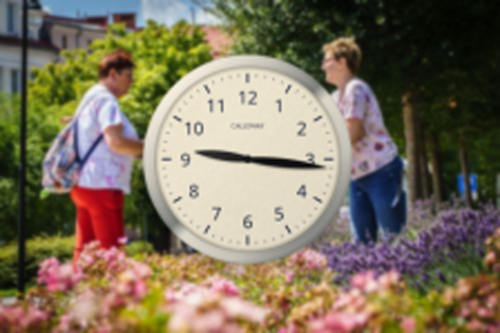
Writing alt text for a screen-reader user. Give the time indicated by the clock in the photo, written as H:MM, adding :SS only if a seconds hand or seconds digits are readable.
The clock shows 9:16
